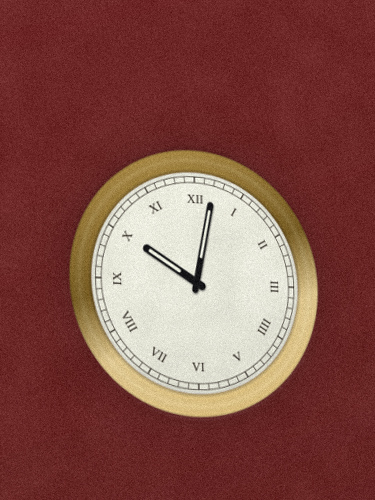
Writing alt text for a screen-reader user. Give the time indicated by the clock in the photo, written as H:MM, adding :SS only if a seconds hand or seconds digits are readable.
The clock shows 10:02
